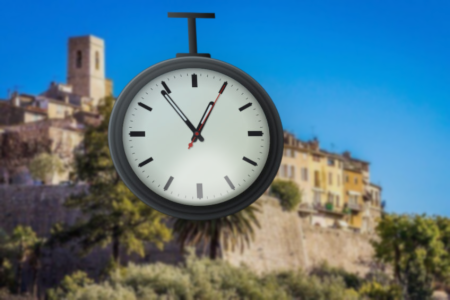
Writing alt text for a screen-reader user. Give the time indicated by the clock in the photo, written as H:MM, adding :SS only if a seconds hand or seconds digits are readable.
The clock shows 12:54:05
